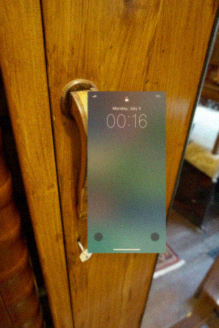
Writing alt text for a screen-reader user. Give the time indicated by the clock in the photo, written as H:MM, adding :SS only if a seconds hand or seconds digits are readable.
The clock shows 0:16
